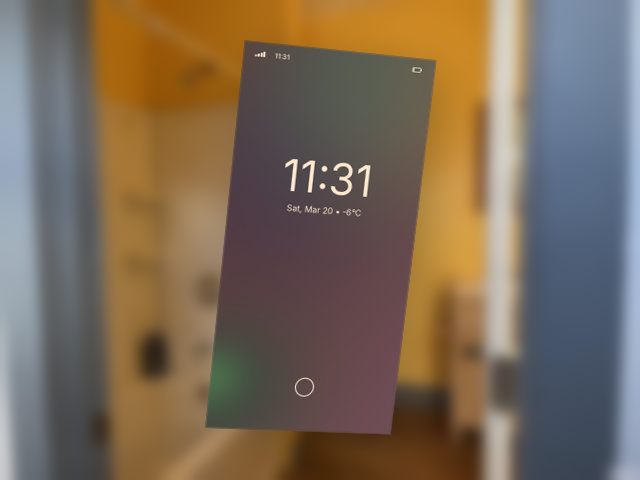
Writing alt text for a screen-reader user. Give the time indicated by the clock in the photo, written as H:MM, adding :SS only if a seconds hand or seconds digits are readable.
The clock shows 11:31
